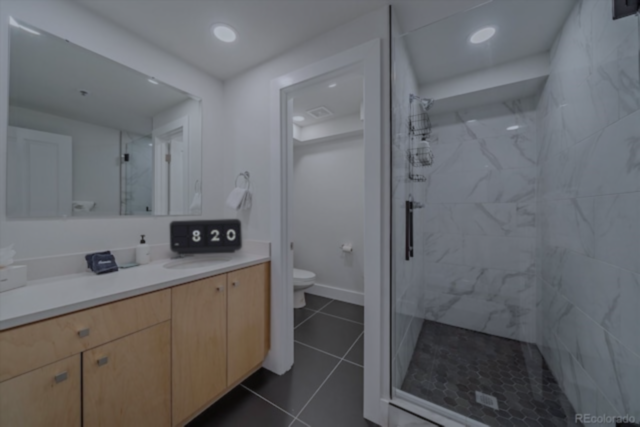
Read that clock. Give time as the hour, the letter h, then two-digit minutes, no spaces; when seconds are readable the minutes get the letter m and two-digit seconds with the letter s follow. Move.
8h20
